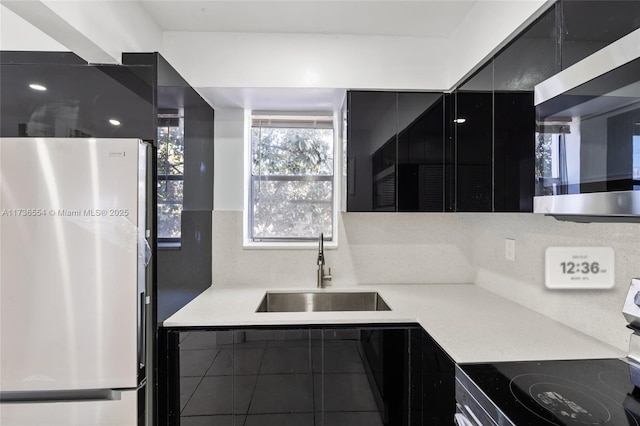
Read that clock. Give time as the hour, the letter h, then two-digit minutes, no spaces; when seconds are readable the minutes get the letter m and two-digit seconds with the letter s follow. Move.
12h36
